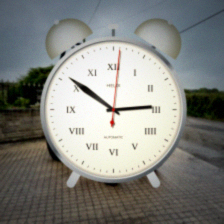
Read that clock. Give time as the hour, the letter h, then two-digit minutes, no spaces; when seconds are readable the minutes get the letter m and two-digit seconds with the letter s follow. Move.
2h51m01s
